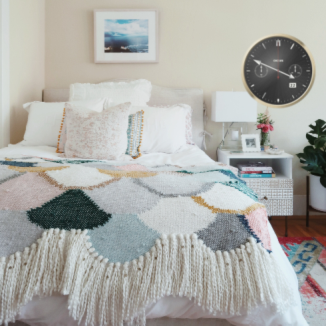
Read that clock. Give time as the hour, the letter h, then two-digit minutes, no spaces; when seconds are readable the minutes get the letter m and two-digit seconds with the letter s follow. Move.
3h49
